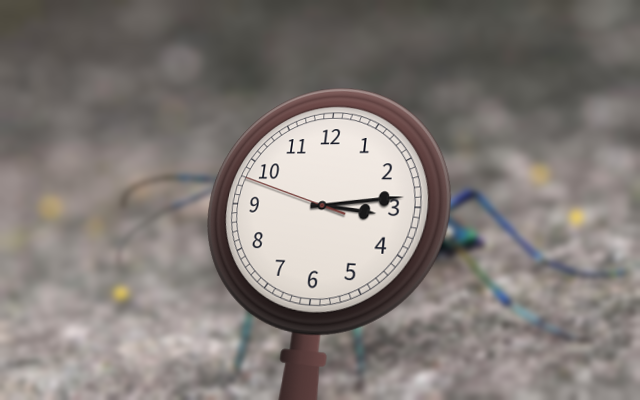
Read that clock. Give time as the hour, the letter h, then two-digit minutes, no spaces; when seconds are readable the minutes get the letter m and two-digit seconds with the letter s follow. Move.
3h13m48s
